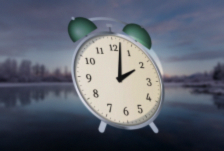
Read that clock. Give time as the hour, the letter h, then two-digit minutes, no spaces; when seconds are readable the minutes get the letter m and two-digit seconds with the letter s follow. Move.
2h02
